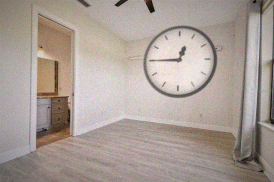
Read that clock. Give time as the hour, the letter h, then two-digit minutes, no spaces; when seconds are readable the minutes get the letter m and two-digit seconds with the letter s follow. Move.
12h45
